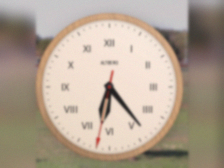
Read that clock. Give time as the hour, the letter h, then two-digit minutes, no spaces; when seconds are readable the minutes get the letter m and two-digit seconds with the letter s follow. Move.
6h23m32s
